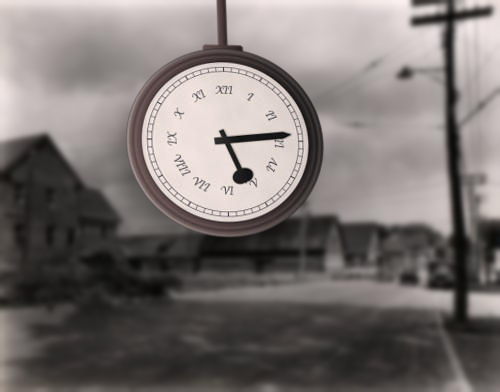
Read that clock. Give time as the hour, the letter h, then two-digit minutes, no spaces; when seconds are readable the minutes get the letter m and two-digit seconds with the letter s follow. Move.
5h14
